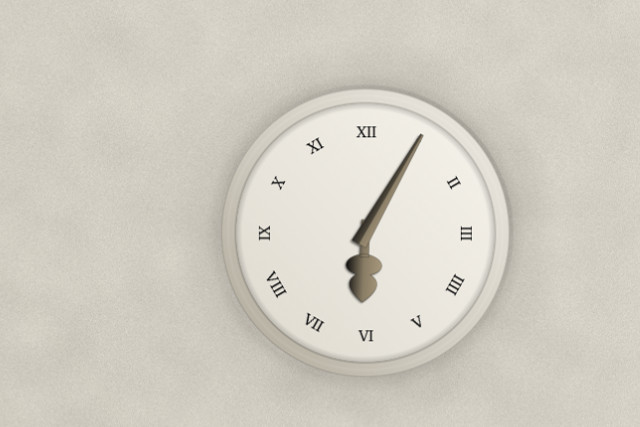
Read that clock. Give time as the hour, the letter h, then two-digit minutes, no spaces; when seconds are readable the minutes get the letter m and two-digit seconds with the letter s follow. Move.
6h05
